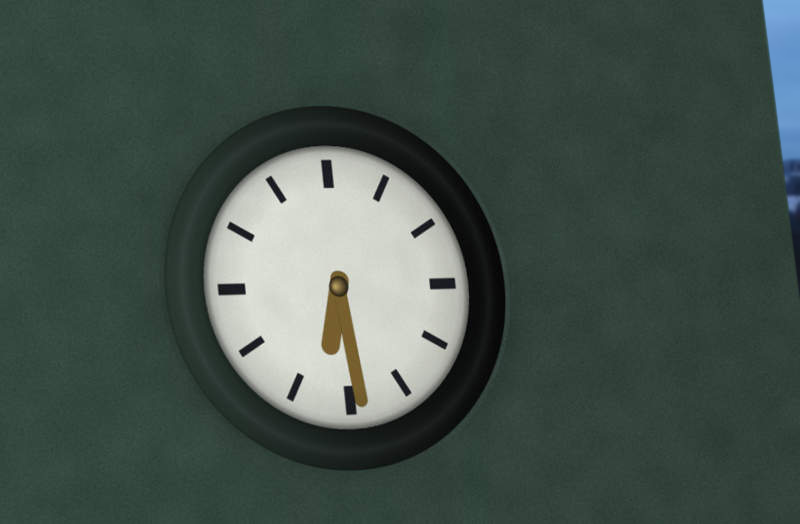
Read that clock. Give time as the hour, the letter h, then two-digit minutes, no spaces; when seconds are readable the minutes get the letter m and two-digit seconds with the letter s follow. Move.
6h29
